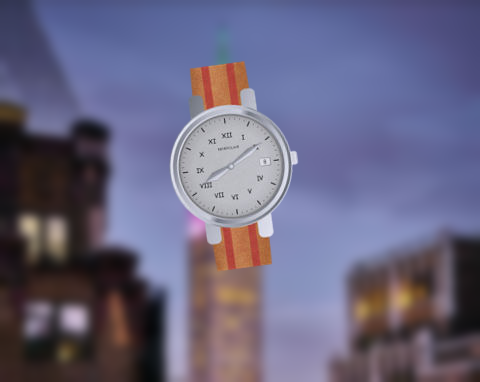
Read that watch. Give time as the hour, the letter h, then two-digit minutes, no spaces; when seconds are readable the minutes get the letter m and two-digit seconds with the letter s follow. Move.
8h10
